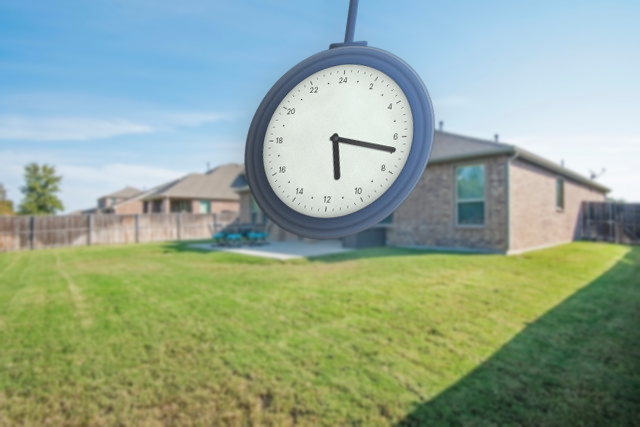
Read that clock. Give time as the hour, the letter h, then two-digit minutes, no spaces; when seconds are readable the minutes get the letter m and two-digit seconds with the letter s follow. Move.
11h17
